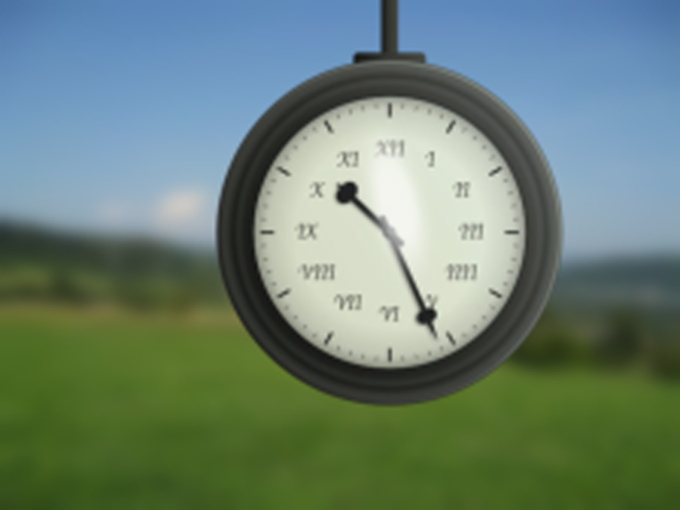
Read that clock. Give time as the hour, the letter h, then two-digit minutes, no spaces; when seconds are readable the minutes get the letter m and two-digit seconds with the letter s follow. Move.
10h26
